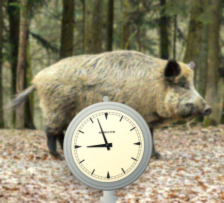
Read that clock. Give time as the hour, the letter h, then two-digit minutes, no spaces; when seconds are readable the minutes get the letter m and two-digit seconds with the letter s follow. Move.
8h57
